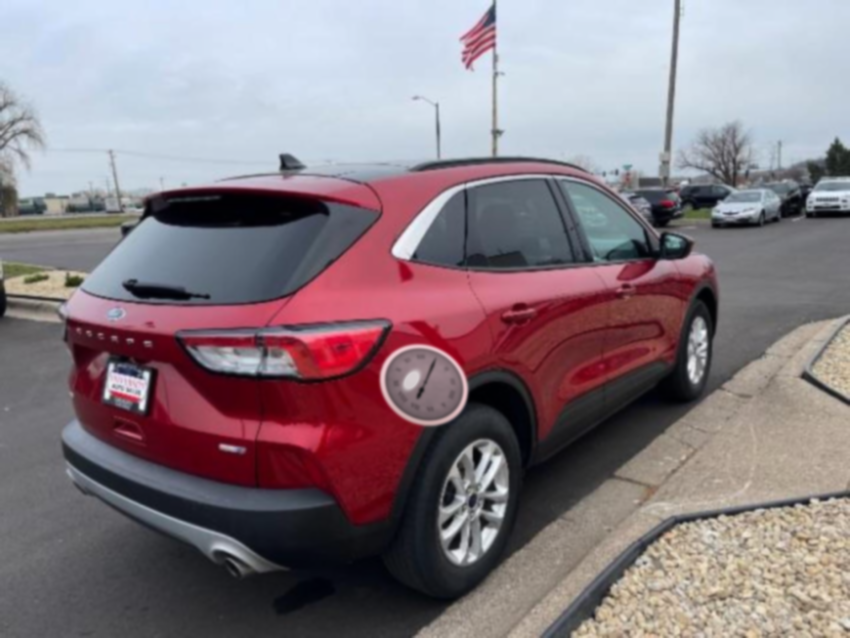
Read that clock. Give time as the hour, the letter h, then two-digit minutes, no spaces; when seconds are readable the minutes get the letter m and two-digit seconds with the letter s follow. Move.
7h05
